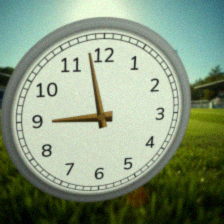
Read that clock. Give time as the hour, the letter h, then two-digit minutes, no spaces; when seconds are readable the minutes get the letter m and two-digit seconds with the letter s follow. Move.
8h58
